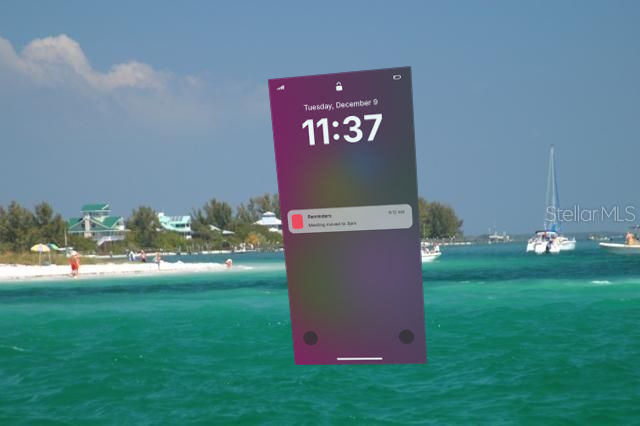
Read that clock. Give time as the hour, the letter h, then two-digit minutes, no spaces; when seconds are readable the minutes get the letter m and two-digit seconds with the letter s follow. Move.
11h37
